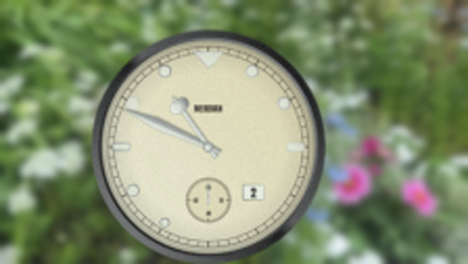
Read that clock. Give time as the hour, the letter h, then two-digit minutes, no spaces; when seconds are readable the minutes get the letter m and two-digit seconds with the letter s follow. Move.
10h49
